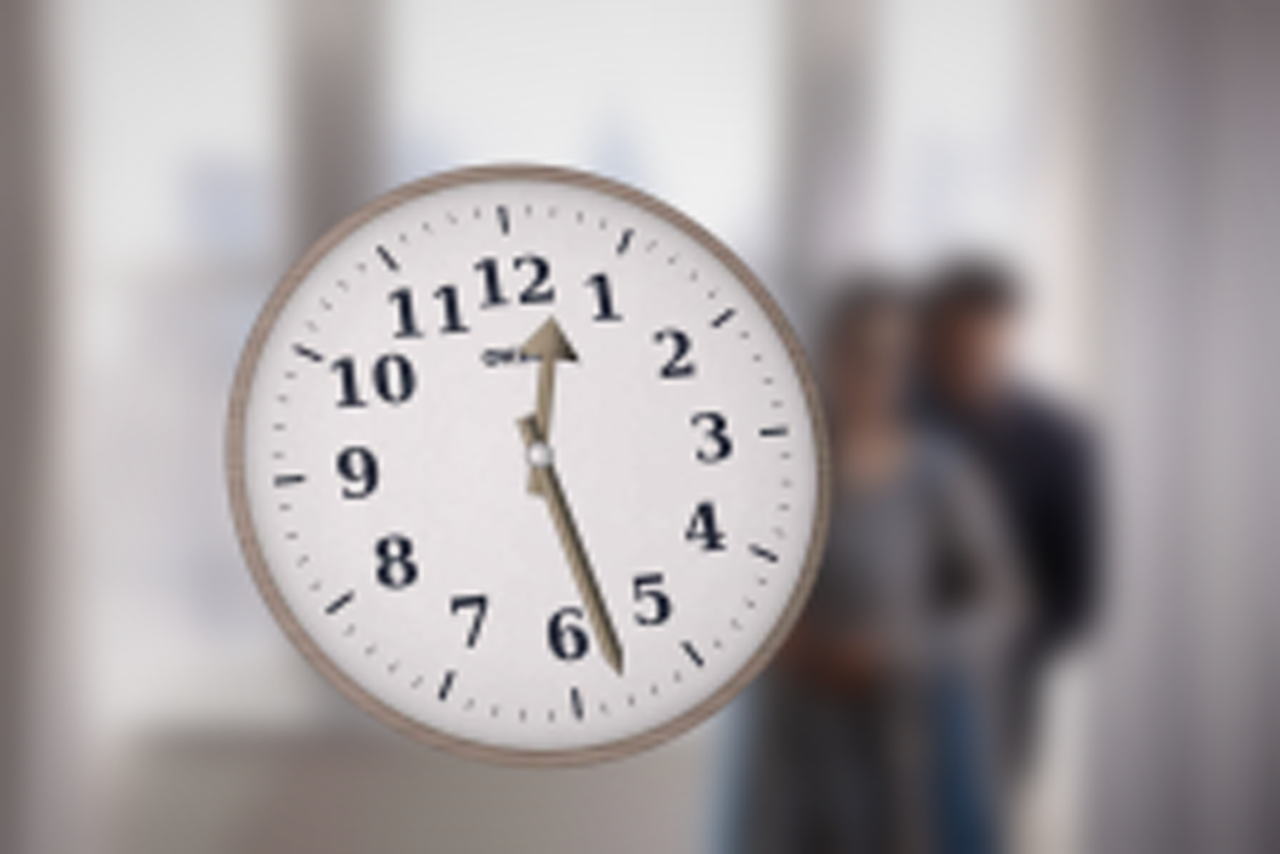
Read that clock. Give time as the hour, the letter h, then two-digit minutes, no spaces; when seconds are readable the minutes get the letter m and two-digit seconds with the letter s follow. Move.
12h28
